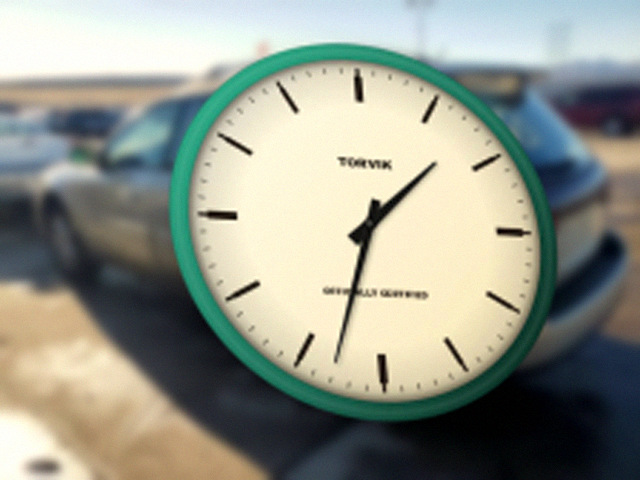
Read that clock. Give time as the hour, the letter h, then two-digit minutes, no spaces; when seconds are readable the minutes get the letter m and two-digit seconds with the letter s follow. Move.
1h33
